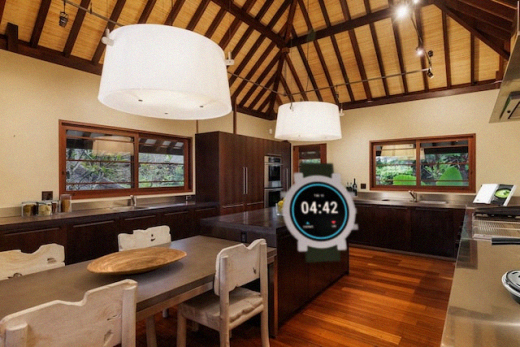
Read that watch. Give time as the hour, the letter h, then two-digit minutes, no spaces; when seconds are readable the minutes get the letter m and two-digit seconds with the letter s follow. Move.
4h42
